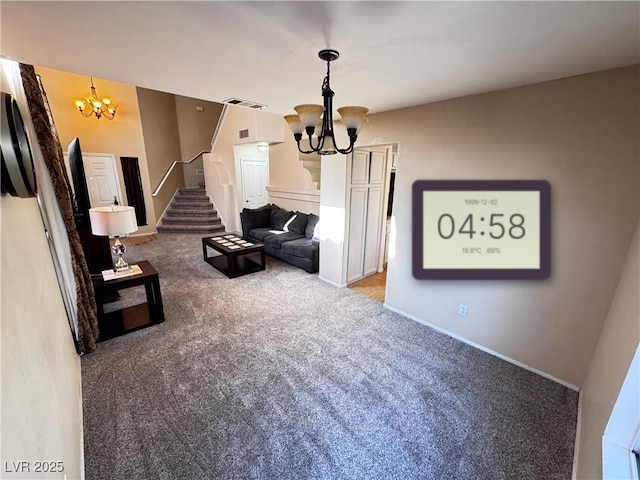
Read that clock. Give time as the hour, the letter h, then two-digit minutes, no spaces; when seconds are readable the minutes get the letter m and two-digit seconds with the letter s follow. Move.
4h58
